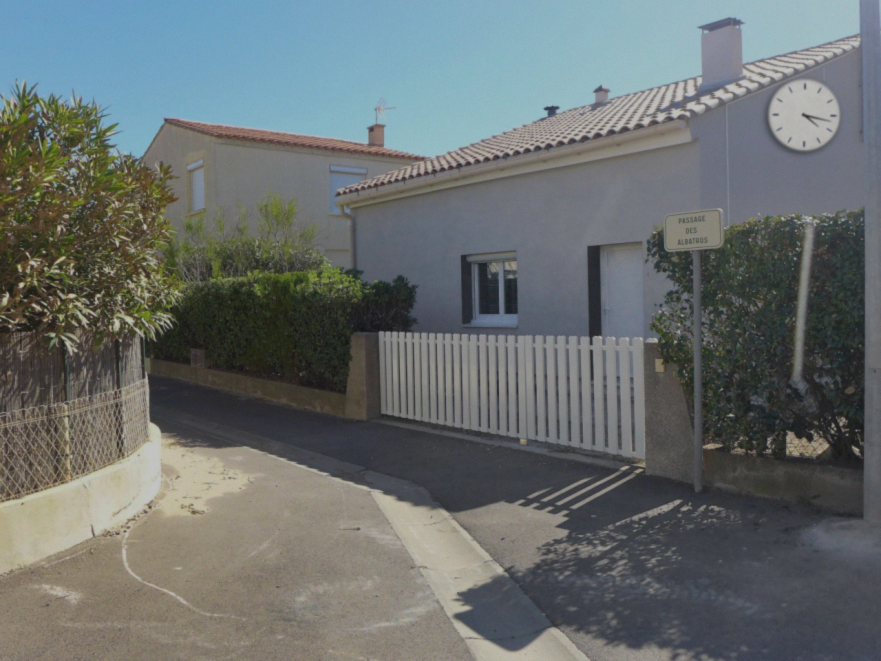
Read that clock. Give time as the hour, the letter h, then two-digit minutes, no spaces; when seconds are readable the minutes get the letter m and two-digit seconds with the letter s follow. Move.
4h17
